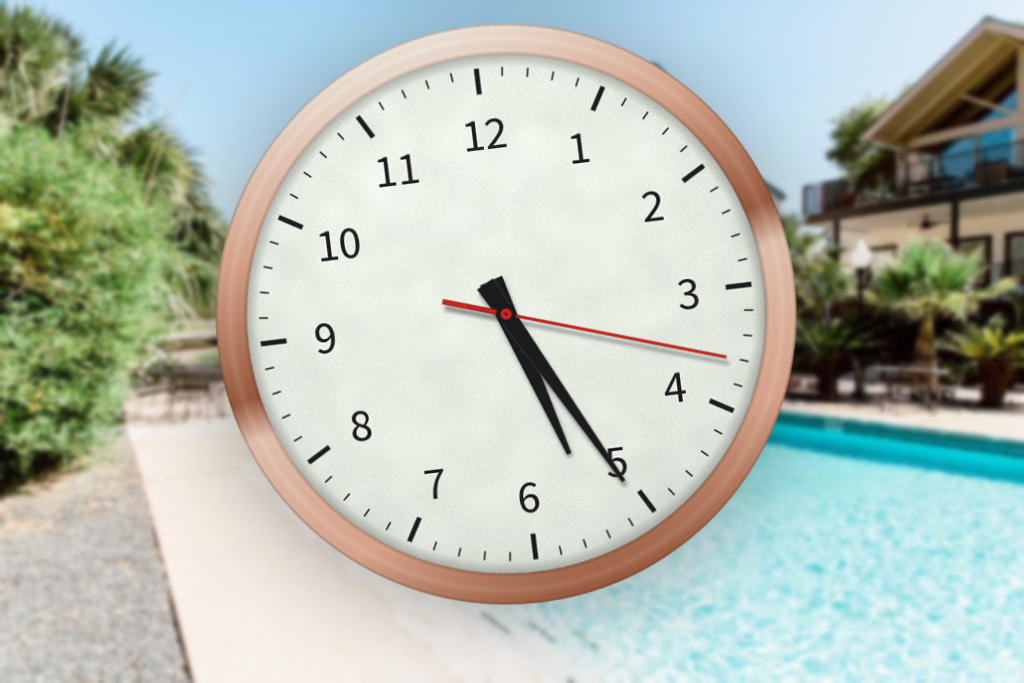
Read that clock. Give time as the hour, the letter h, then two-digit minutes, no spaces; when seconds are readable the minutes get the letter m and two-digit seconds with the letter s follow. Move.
5h25m18s
